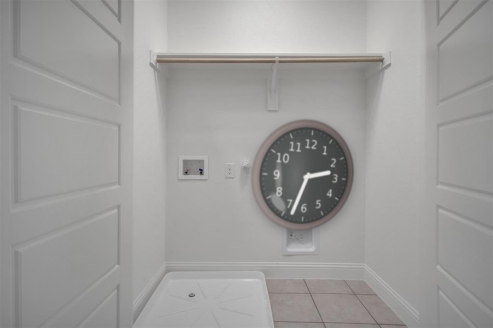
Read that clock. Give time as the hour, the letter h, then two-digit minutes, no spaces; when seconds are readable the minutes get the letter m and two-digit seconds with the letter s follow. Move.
2h33
